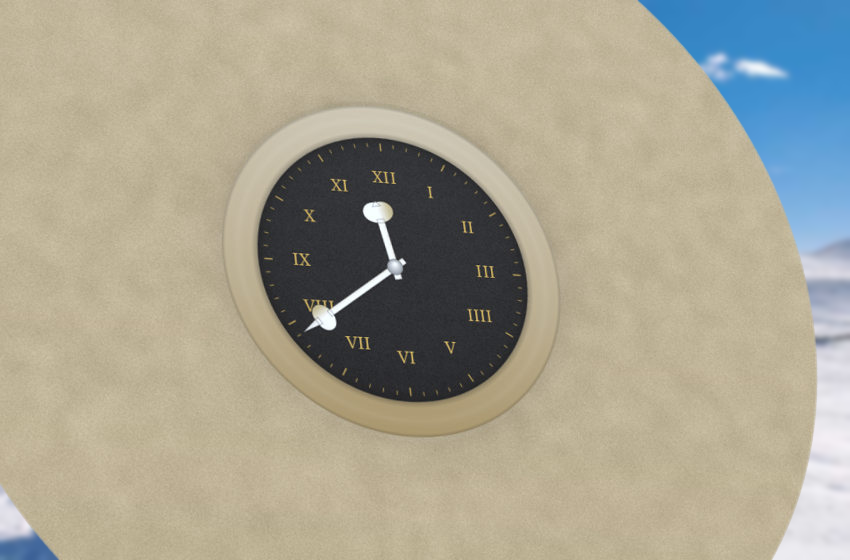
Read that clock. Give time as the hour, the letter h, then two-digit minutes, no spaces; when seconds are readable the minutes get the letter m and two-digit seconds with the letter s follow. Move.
11h39
